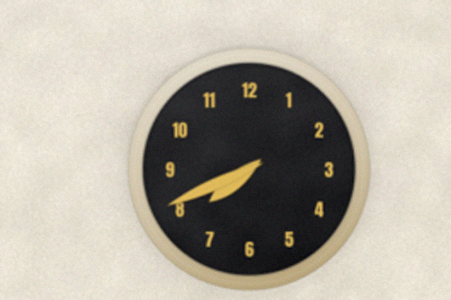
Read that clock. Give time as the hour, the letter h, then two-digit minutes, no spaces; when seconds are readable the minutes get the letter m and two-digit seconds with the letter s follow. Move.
7h41
